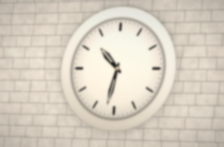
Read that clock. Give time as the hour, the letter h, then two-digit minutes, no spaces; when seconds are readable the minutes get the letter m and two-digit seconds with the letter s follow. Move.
10h32
